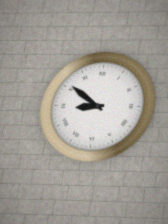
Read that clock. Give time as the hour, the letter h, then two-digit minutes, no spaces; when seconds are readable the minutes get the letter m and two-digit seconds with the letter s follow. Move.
8h51
